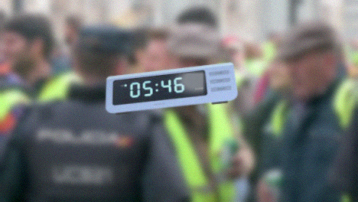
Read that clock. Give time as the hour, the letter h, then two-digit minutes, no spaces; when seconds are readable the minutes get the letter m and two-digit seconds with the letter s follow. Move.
5h46
